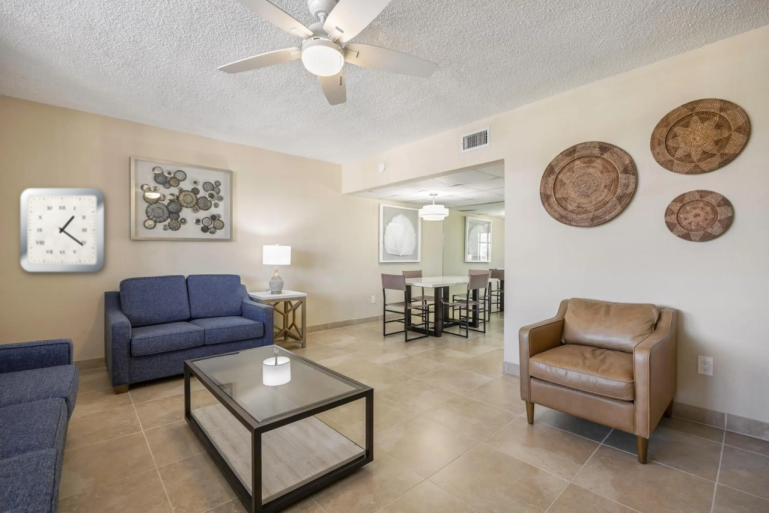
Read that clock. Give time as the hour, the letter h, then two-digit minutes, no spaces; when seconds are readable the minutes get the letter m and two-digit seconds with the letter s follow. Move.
1h21
